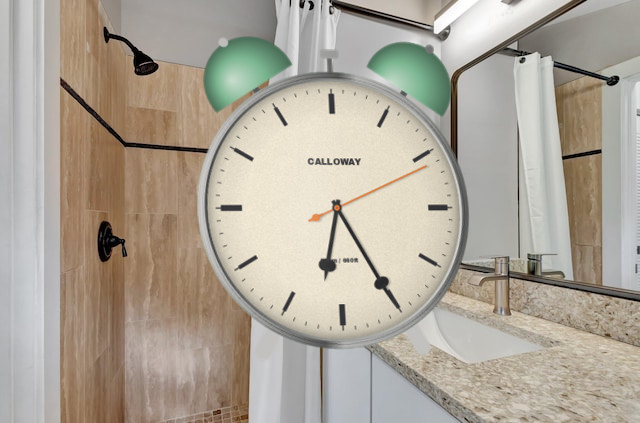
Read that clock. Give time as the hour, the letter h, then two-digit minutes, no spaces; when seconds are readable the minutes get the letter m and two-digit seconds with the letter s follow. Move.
6h25m11s
